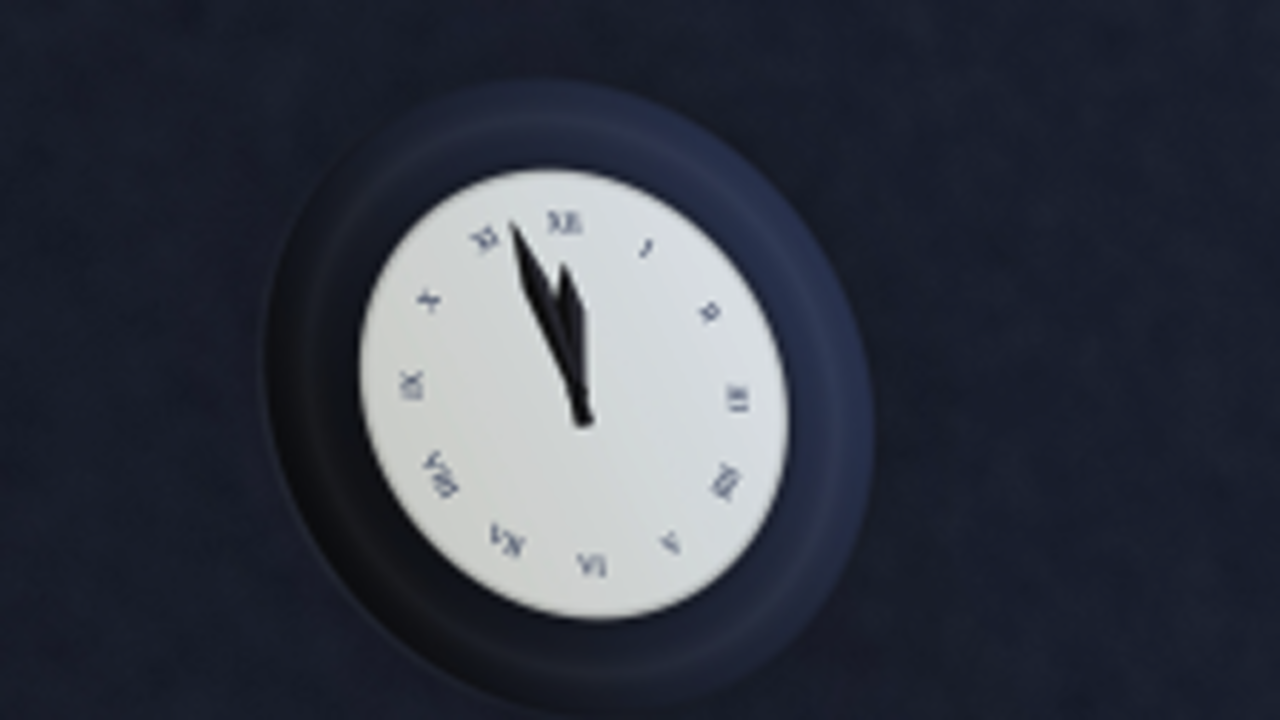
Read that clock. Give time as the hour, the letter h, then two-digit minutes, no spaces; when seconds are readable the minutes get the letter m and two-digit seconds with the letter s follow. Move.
11h57
